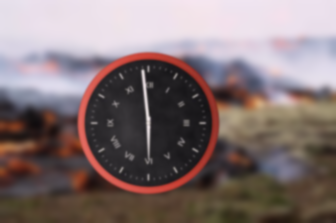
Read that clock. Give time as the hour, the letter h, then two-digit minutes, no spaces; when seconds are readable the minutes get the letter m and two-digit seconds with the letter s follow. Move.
5h59
